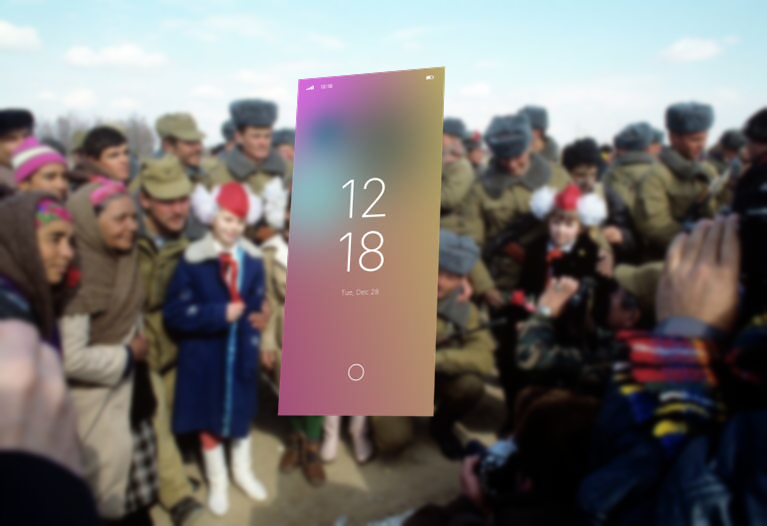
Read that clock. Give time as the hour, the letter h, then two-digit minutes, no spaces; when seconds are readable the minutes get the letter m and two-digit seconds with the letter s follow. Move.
12h18
